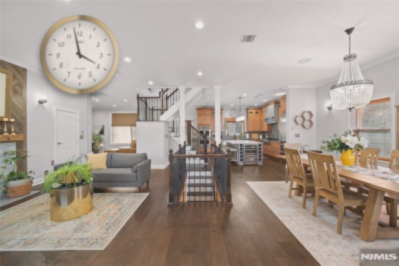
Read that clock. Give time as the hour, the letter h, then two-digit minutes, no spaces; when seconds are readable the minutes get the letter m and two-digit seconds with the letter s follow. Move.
3h58
